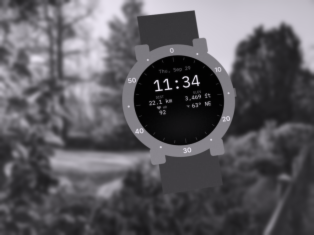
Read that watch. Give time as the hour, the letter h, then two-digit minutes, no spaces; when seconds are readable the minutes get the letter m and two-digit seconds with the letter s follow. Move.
11h34
